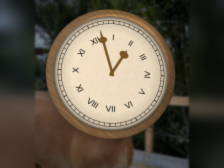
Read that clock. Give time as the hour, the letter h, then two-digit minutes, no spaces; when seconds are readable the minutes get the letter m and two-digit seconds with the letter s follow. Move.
2h02
